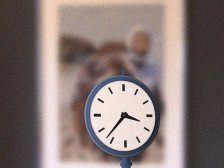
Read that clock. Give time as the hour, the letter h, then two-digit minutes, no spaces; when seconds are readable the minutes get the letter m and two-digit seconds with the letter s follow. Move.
3h37
